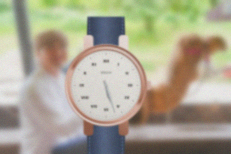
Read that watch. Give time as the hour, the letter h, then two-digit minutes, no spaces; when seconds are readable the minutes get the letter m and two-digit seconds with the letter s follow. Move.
5h27
